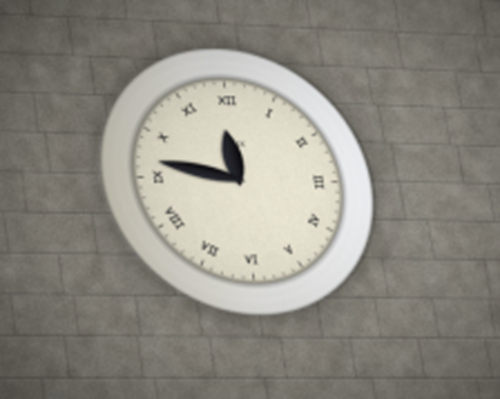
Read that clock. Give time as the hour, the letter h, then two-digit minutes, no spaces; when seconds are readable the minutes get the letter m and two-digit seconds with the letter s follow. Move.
11h47
